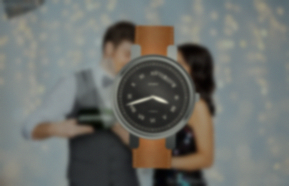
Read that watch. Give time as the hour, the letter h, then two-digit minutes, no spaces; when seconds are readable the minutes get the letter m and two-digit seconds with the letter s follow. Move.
3h42
